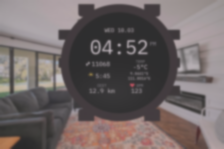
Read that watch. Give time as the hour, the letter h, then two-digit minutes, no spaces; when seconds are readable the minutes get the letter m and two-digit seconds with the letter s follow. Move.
4h52
